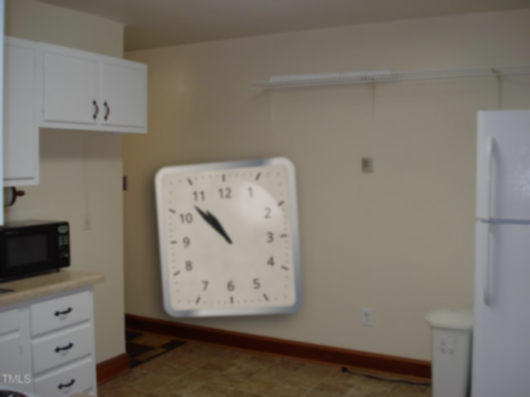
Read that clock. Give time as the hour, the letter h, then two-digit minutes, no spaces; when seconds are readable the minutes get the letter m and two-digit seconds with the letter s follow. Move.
10h53
